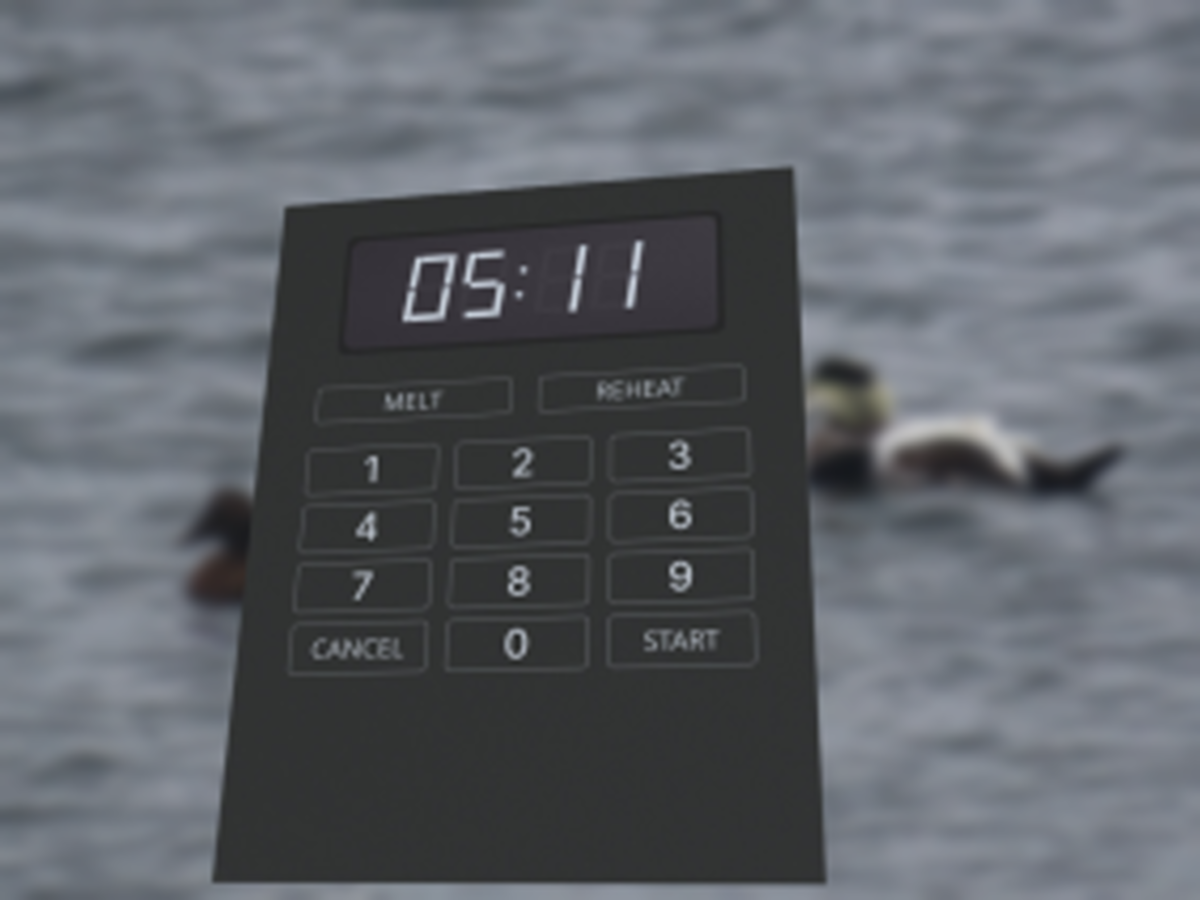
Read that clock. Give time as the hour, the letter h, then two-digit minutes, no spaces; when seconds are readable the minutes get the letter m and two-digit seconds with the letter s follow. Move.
5h11
